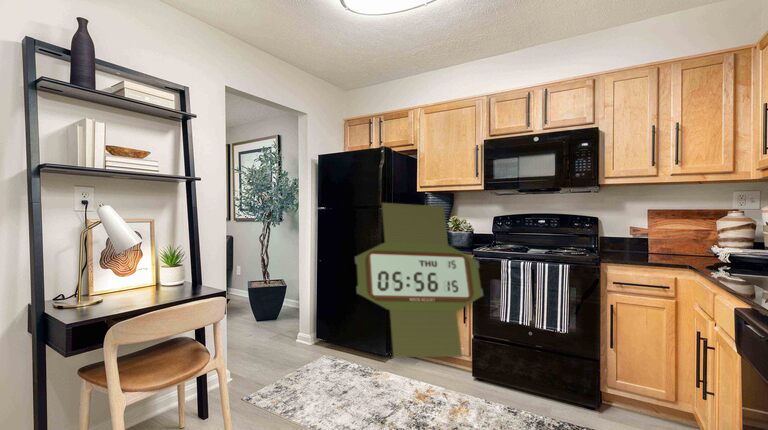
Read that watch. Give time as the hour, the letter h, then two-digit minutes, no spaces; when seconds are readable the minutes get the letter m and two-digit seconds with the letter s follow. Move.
5h56m15s
